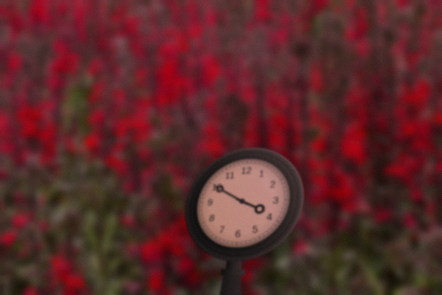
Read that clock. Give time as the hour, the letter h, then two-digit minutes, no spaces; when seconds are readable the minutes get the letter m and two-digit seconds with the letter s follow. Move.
3h50
